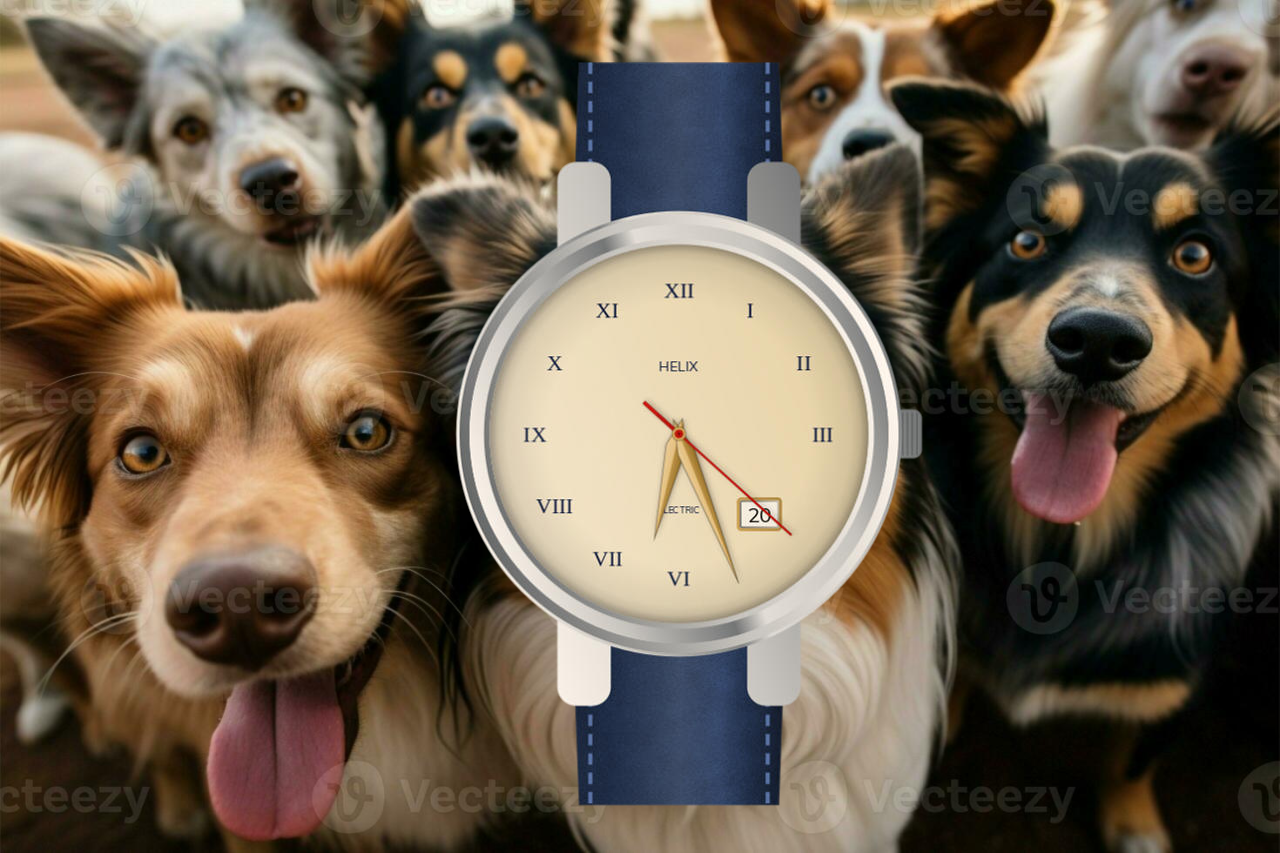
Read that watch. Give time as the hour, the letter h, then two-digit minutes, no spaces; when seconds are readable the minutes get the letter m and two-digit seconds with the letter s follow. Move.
6h26m22s
